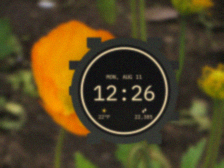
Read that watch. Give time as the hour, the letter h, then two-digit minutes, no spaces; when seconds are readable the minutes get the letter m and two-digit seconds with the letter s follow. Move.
12h26
